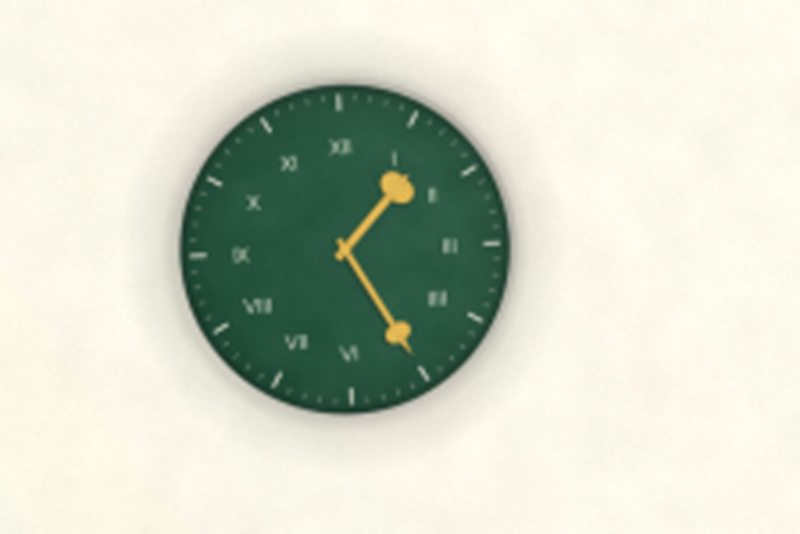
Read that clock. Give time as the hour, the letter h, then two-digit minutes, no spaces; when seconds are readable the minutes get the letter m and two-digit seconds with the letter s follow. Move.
1h25
